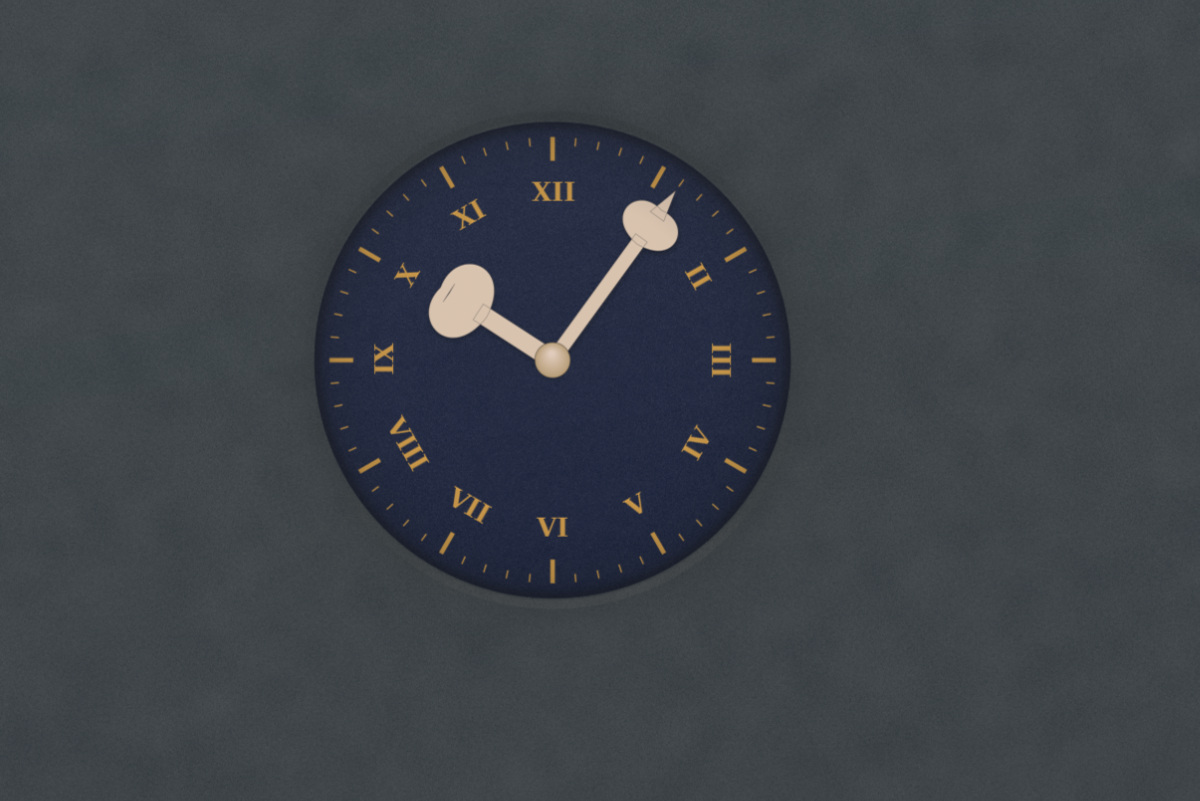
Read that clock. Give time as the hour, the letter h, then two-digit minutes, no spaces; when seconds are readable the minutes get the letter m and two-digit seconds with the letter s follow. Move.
10h06
